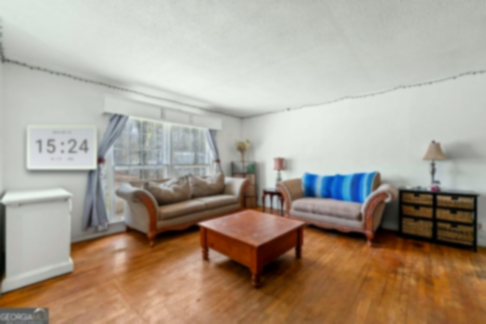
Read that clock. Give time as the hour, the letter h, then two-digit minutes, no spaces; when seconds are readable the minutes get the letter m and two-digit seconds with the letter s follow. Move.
15h24
